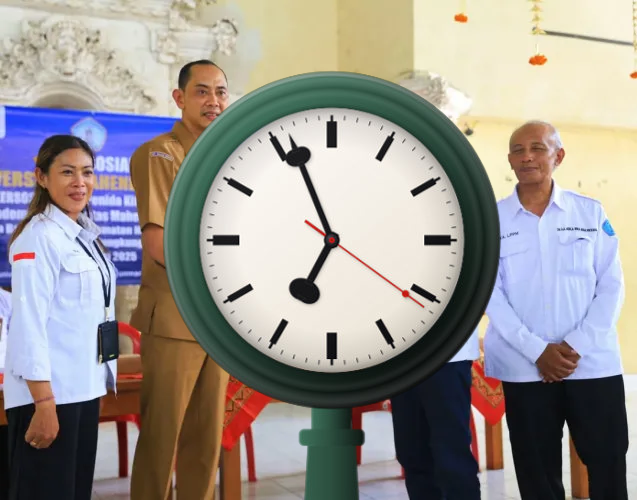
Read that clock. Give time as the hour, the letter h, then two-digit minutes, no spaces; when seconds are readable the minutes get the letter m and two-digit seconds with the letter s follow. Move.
6h56m21s
